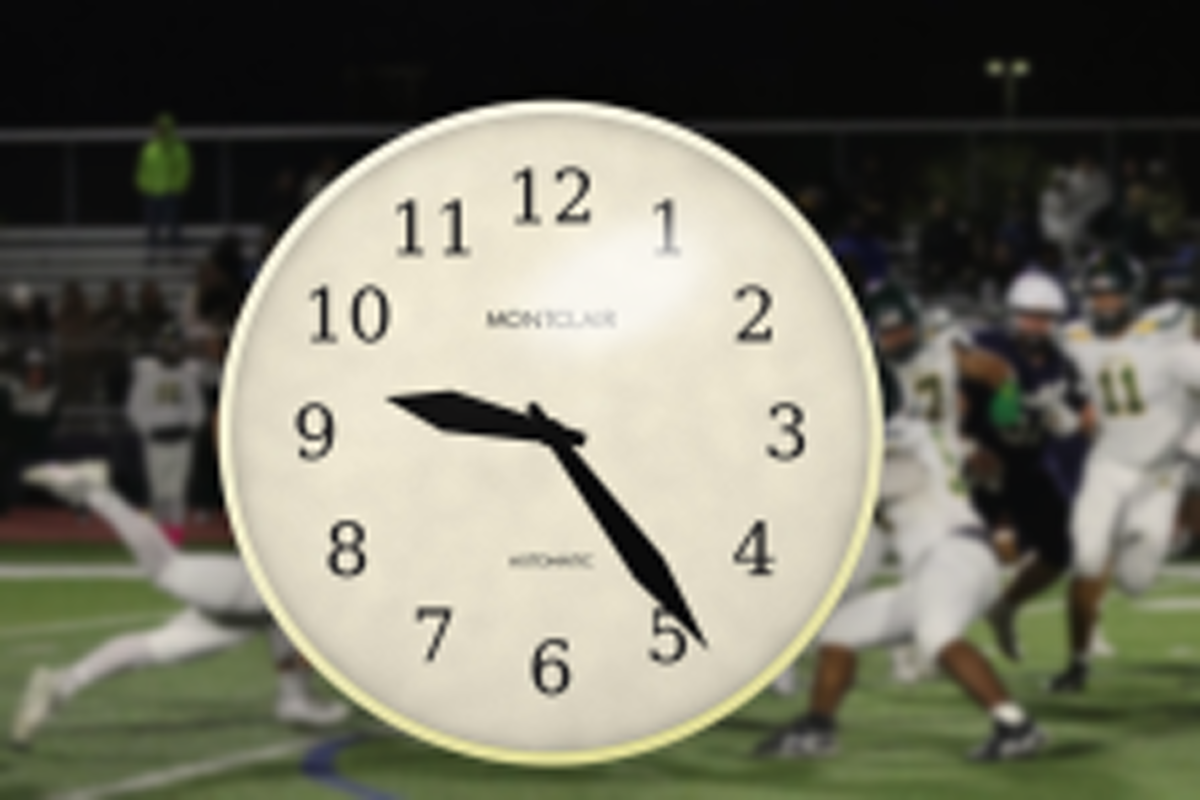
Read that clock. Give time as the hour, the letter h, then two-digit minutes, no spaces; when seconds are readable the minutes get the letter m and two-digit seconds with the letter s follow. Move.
9h24
